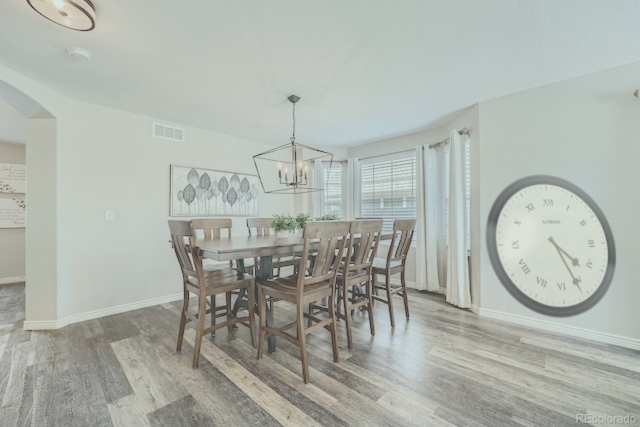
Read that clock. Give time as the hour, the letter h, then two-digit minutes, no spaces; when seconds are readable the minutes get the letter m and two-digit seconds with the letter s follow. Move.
4h26
